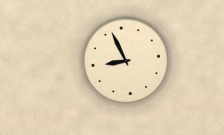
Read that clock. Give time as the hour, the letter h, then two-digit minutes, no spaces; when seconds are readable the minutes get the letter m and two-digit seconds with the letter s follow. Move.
8h57
